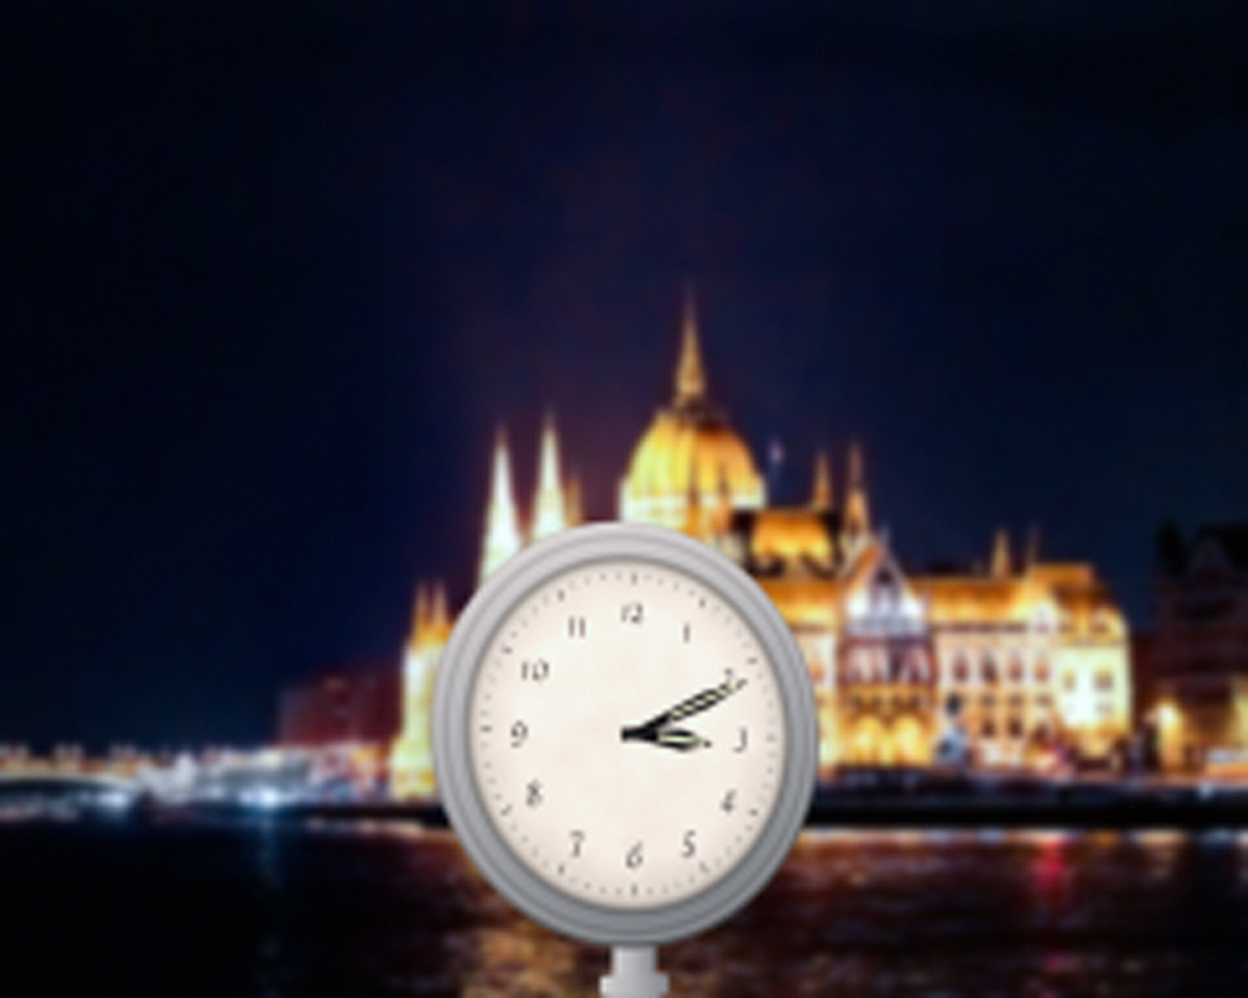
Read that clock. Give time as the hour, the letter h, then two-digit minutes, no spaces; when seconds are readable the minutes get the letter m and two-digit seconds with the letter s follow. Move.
3h11
